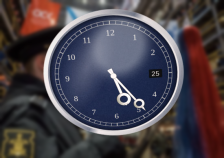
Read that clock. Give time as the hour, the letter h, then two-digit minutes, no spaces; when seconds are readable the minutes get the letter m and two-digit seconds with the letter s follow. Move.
5h24
